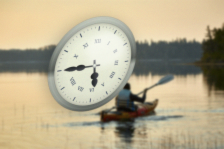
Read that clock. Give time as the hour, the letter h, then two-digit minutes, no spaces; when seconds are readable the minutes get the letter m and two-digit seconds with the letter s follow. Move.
5h45
